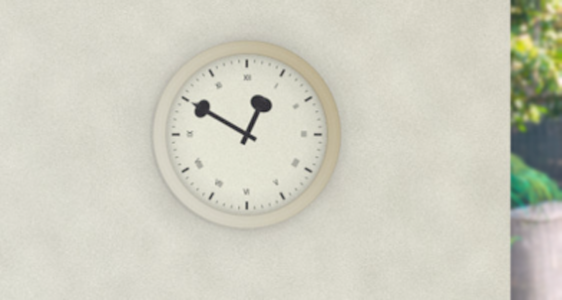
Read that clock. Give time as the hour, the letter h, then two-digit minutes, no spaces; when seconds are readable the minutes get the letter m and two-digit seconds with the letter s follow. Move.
12h50
